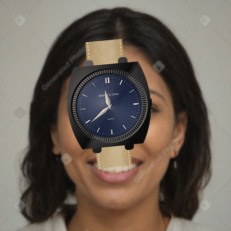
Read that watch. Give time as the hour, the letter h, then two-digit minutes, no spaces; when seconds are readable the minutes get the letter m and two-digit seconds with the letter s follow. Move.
11h39
